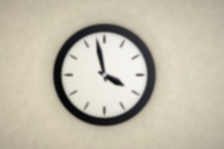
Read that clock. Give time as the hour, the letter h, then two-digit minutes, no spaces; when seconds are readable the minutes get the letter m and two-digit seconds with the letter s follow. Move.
3h58
